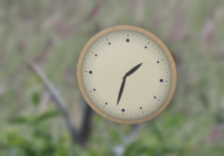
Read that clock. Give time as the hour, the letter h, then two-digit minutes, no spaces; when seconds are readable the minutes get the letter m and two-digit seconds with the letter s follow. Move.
1h32
